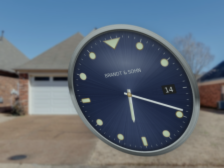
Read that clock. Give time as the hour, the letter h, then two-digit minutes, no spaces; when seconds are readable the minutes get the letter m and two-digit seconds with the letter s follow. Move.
6h19
